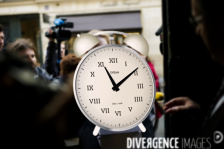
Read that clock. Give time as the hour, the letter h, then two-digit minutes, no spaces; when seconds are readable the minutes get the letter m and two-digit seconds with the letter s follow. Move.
11h09
